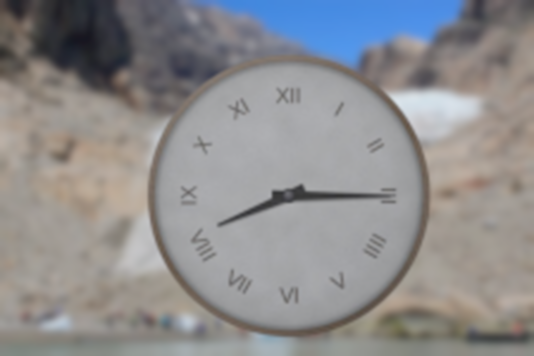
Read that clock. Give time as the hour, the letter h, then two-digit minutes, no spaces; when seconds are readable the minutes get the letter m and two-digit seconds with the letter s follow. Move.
8h15
